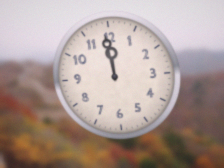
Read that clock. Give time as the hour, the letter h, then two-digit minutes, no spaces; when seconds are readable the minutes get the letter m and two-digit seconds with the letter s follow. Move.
11h59
